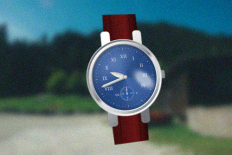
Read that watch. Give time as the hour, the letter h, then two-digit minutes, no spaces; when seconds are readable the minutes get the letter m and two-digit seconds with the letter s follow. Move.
9h42
